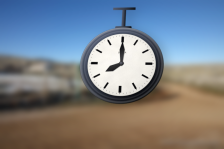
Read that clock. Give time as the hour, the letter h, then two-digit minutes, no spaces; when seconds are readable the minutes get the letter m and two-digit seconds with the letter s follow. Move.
8h00
